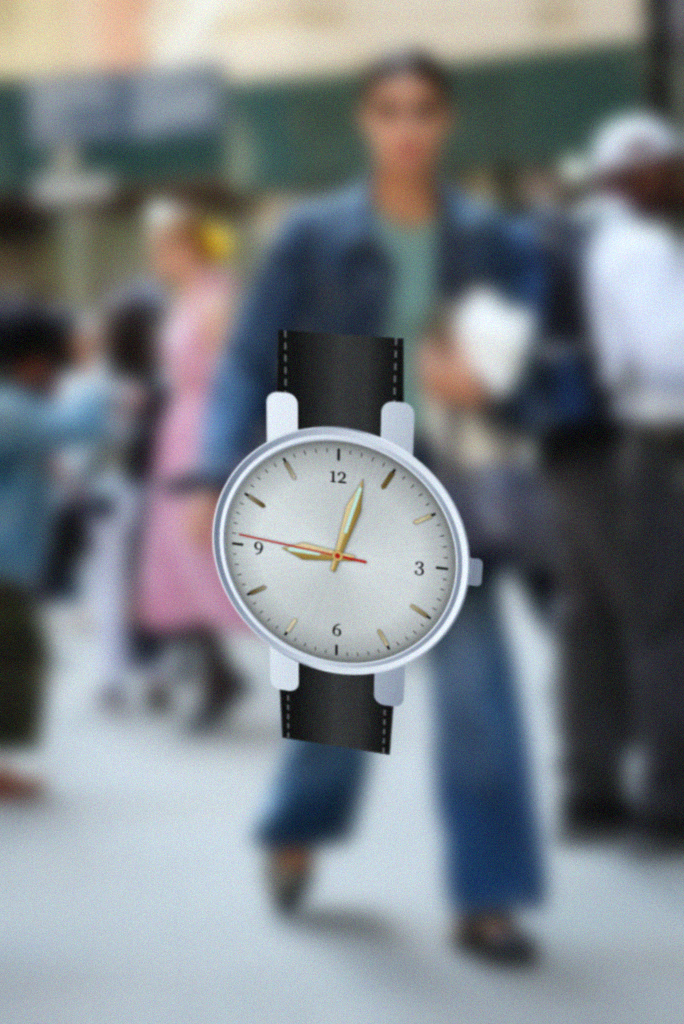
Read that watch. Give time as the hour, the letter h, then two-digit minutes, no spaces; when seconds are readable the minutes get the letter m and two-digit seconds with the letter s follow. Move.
9h02m46s
